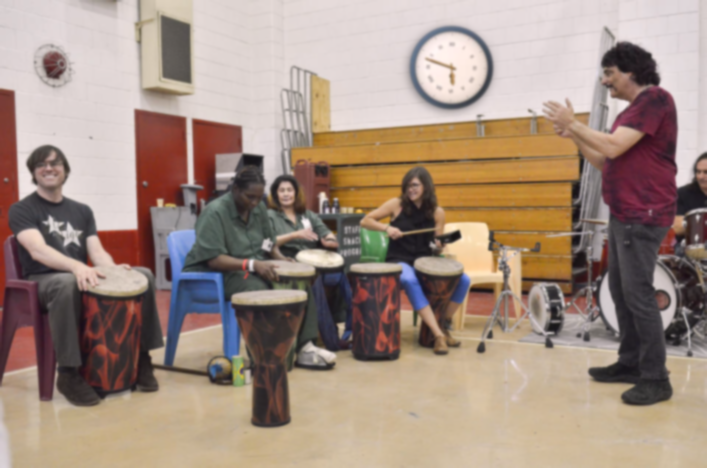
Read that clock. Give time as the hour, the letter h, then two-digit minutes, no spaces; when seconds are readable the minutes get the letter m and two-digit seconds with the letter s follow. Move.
5h48
